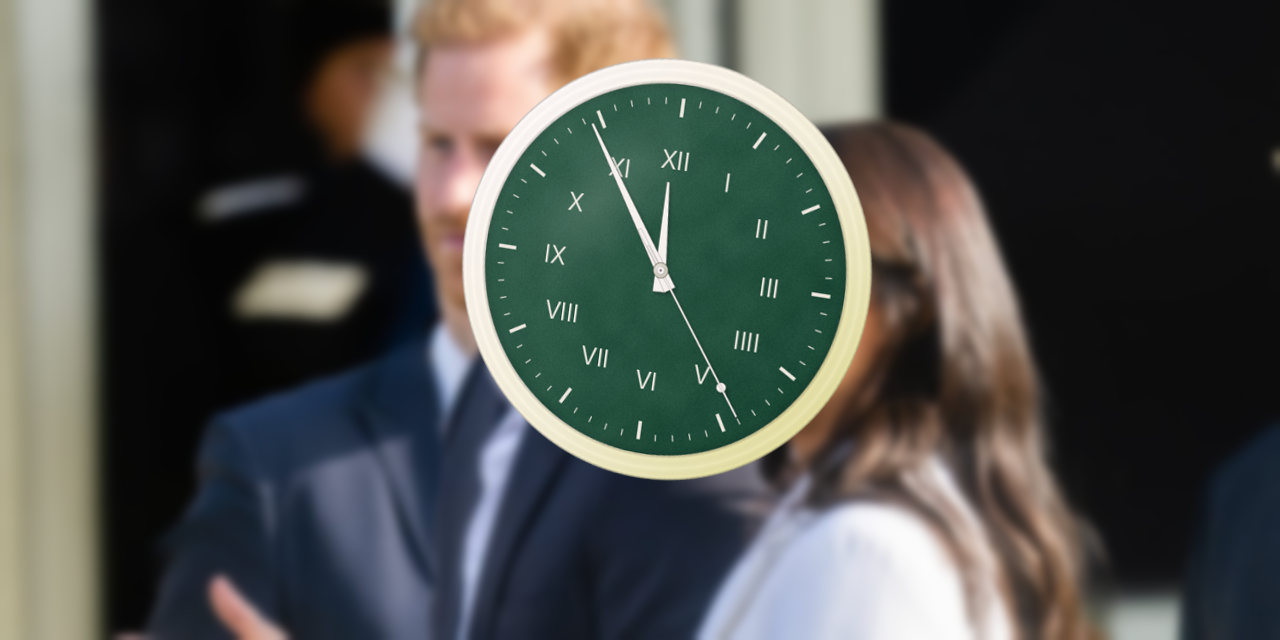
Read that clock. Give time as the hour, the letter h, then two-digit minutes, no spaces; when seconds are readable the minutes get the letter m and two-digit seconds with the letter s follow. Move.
11h54m24s
